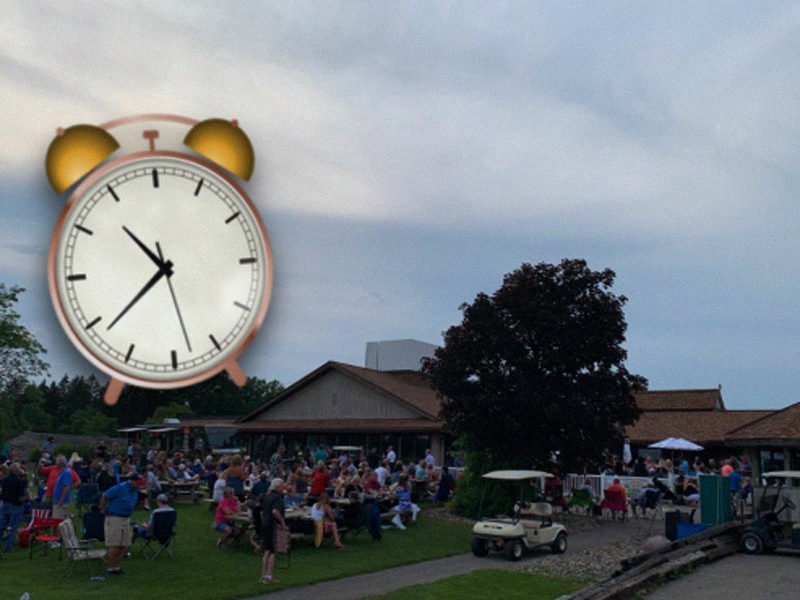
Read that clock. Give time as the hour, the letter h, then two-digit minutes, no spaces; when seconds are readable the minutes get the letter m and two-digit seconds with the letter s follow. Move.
10h38m28s
